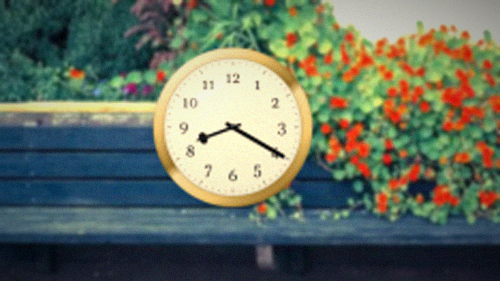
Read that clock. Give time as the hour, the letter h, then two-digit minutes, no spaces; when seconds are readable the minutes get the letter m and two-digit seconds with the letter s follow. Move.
8h20
